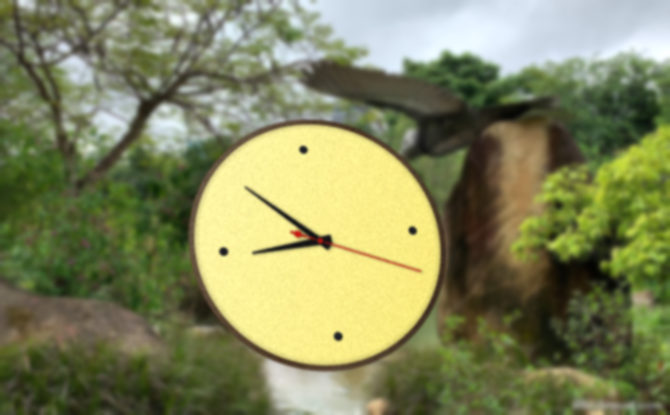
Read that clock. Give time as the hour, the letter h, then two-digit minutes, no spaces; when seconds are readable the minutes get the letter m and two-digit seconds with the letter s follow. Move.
8h52m19s
